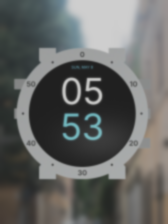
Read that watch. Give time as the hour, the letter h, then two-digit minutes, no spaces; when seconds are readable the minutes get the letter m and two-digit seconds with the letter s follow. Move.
5h53
